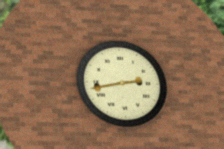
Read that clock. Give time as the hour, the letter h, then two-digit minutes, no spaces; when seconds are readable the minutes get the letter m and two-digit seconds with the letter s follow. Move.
2h43
